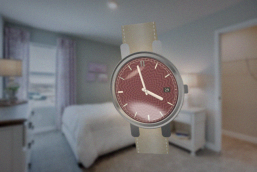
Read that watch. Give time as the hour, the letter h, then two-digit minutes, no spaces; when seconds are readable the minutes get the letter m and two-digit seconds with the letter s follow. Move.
3h58
